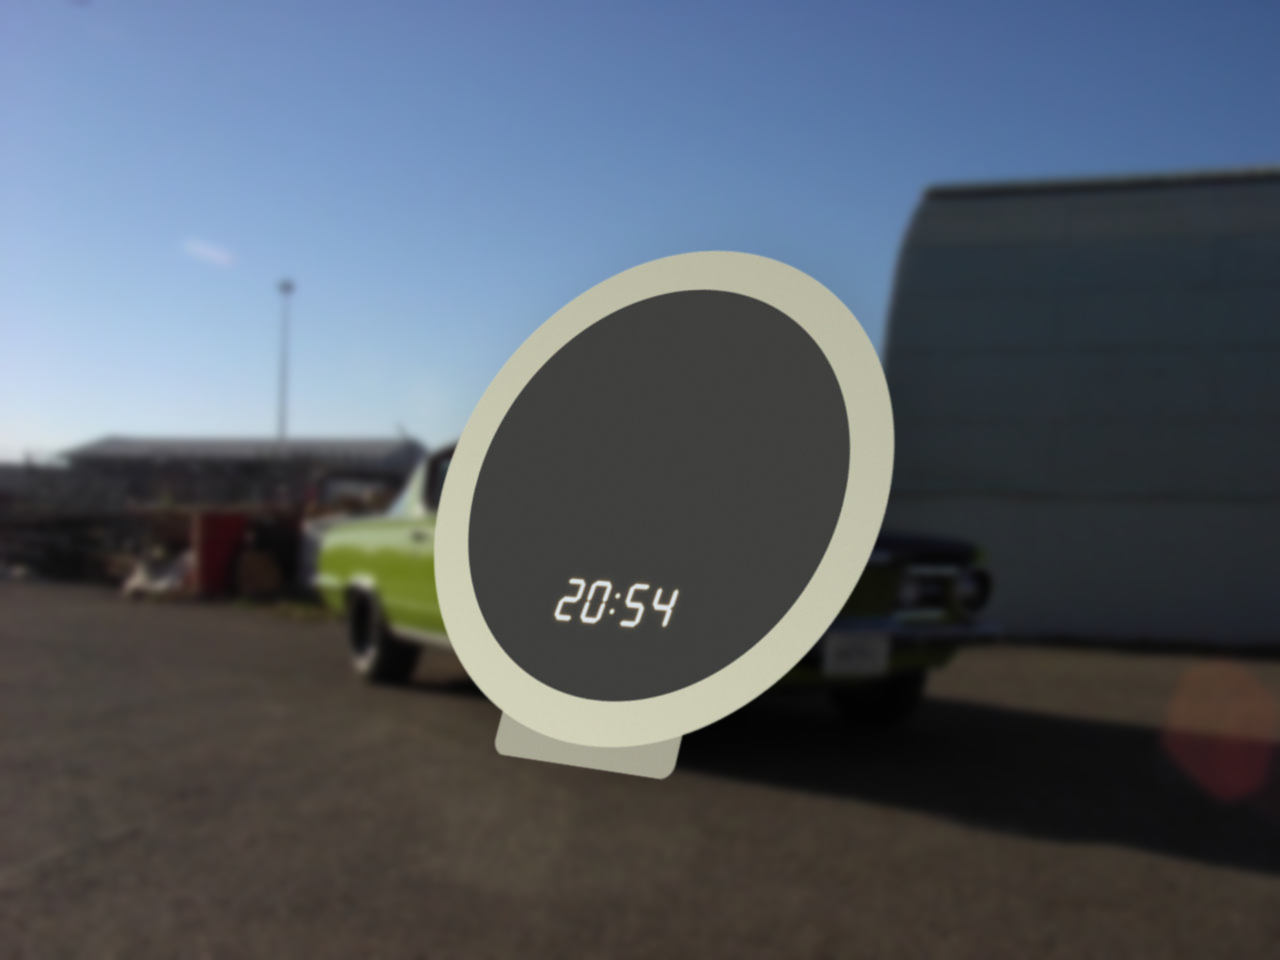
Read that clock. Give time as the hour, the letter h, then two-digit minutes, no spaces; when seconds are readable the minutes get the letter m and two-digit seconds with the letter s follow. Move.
20h54
